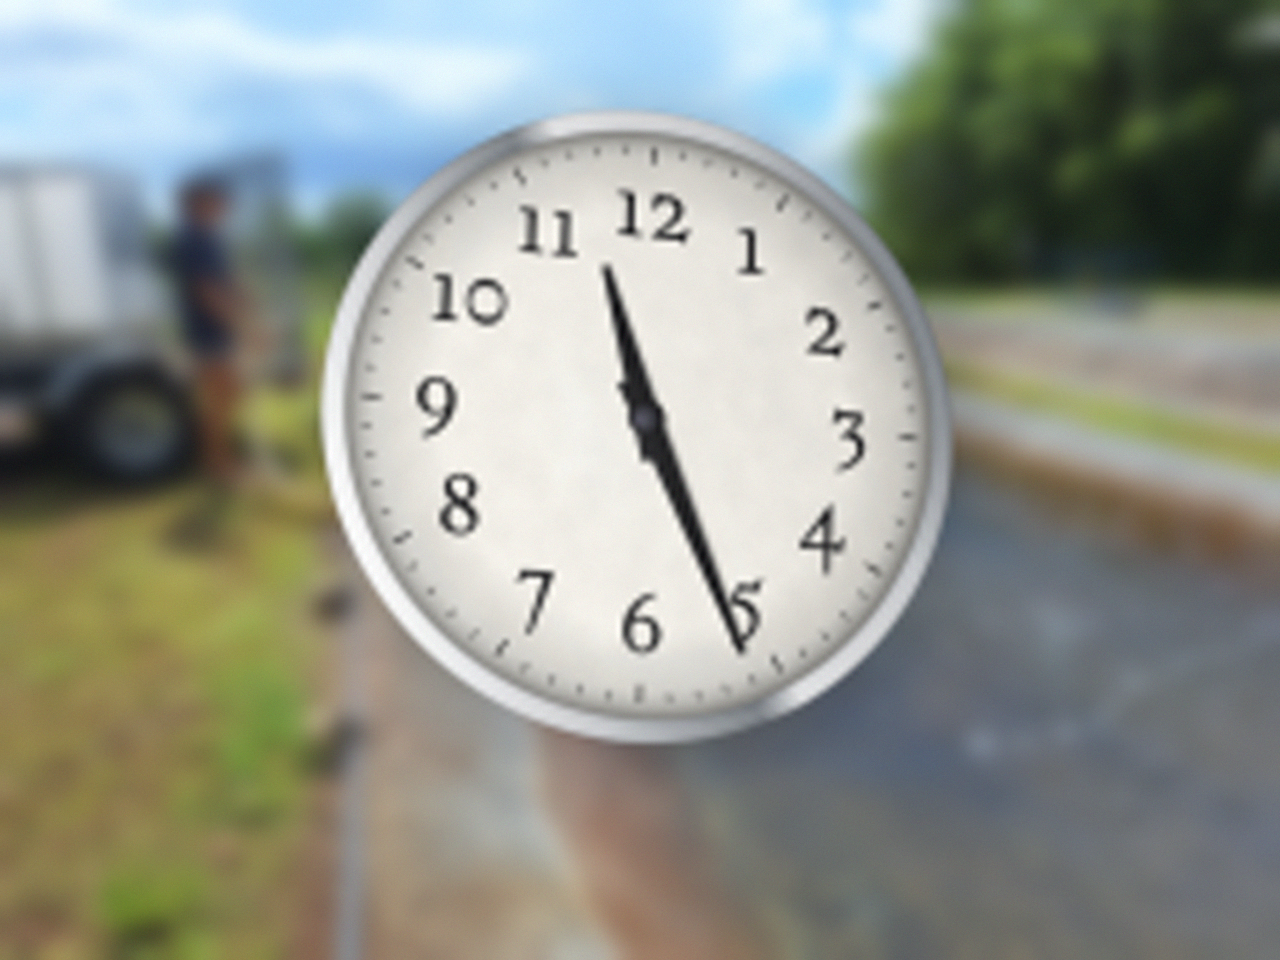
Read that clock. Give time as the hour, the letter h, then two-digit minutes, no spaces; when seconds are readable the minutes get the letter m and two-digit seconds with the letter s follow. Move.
11h26
